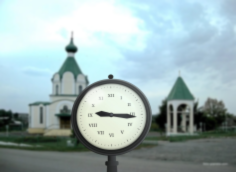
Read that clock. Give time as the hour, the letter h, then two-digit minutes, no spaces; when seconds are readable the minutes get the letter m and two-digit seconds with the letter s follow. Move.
9h16
